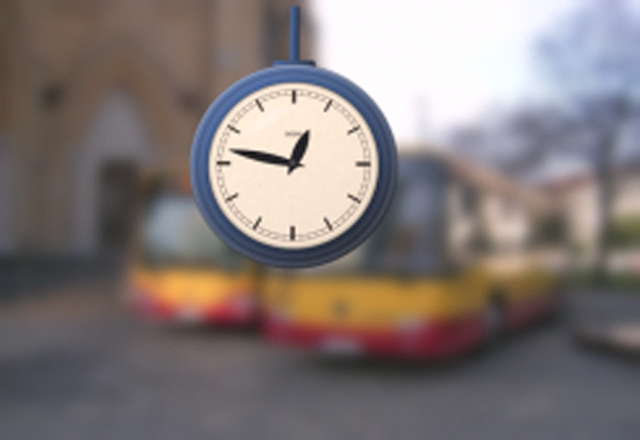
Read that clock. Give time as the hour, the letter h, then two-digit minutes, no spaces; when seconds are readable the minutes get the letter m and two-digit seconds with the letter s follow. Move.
12h47
